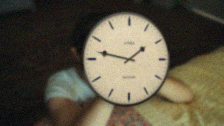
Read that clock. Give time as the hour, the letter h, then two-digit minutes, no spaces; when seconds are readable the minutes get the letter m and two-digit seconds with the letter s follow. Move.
1h47
